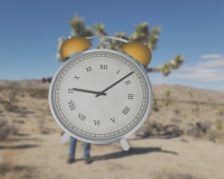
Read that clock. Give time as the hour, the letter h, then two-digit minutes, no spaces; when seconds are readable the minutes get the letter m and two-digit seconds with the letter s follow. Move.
9h08
